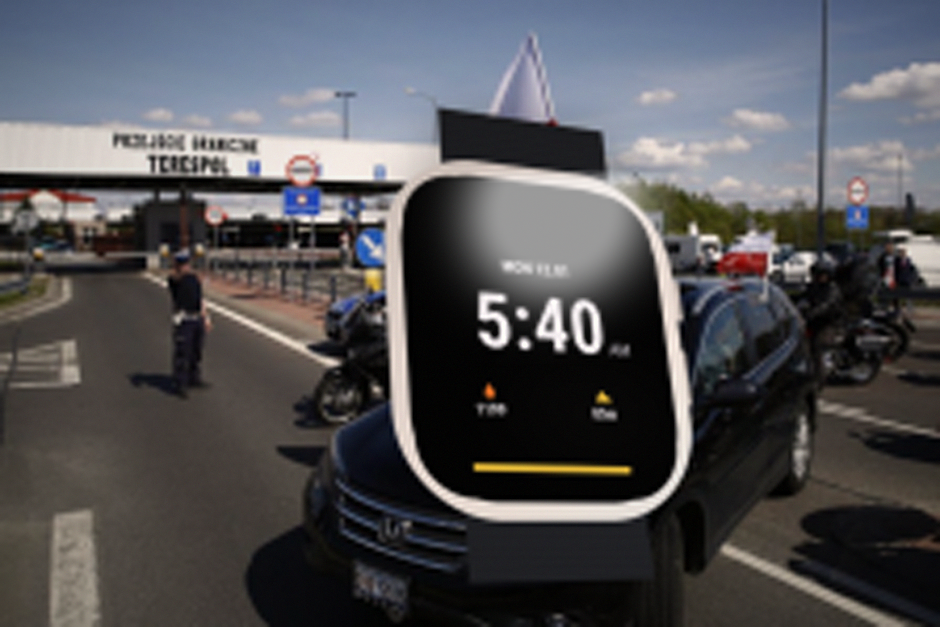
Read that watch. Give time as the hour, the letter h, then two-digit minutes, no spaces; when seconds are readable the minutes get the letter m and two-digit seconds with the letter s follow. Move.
5h40
